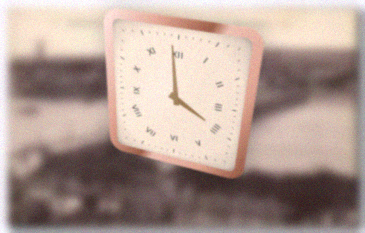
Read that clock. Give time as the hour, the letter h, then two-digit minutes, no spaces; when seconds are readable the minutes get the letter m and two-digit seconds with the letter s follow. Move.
3h59
